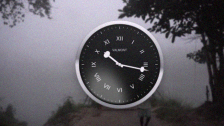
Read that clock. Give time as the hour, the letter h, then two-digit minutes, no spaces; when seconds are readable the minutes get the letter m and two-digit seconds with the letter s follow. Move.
10h17
